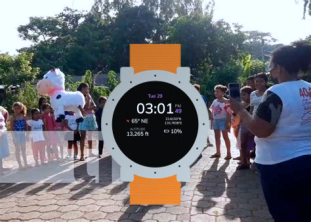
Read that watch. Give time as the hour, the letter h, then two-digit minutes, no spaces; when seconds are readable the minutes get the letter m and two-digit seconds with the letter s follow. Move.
3h01
